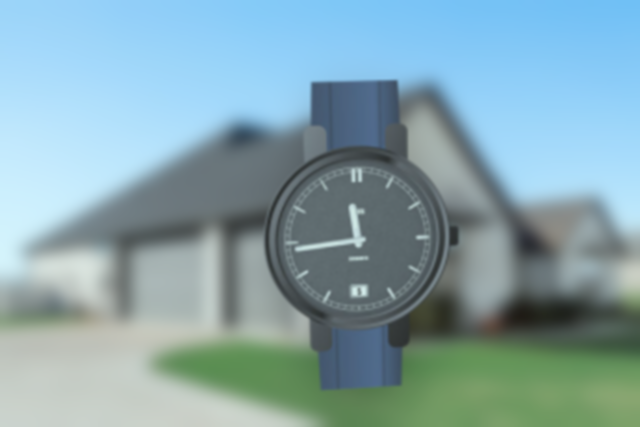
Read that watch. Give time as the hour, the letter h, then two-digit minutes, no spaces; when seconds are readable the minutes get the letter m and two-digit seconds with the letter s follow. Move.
11h44
